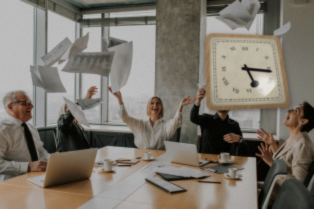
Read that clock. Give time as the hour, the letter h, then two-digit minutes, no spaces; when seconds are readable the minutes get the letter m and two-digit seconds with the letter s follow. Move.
5h16
